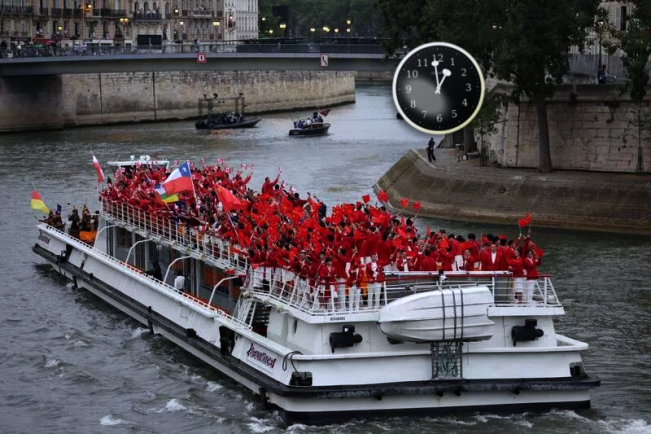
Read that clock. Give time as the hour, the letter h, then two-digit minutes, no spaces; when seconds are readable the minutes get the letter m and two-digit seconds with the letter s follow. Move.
12h59
